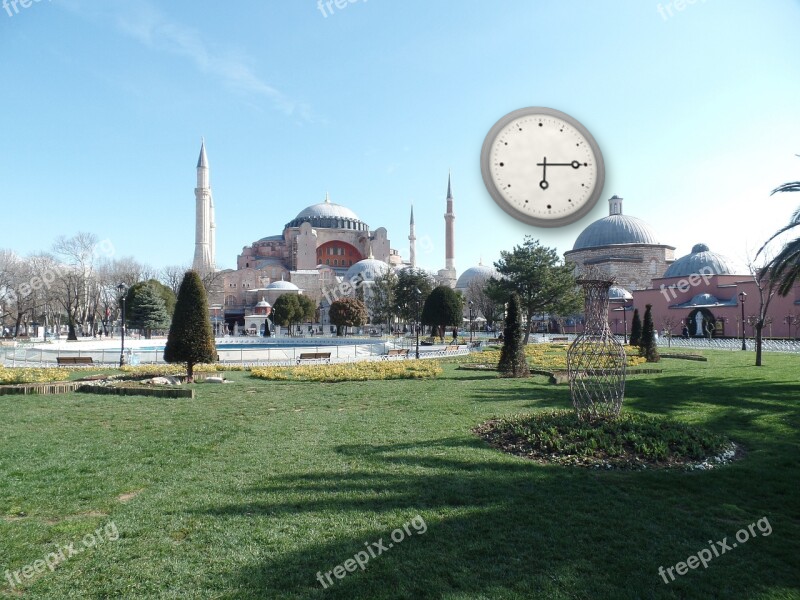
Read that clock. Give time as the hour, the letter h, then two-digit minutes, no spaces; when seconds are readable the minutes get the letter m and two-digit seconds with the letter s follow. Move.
6h15
